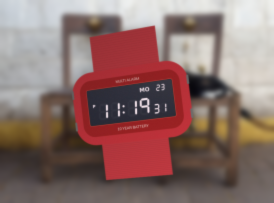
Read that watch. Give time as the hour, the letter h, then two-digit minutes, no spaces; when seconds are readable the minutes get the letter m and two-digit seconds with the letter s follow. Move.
11h19m31s
